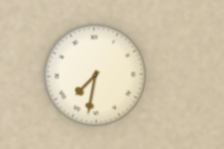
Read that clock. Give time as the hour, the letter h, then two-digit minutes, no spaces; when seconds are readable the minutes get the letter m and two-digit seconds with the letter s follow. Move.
7h32
